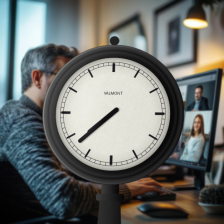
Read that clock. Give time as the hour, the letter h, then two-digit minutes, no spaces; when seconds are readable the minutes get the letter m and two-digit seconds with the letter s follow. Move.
7h38
